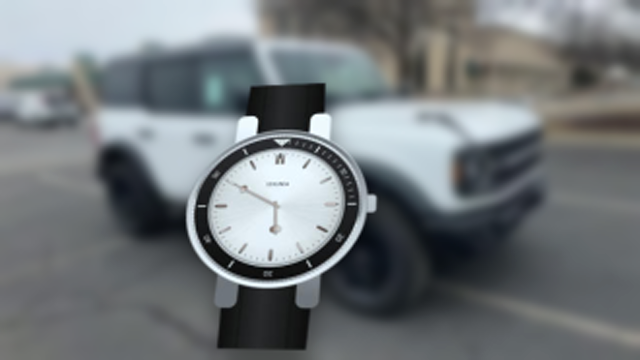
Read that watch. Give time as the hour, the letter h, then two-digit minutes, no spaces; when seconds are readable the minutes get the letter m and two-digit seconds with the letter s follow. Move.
5h50
